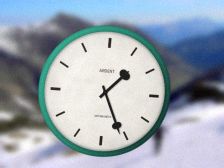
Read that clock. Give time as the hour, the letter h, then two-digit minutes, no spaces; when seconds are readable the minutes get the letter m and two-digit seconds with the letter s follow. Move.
1h26
